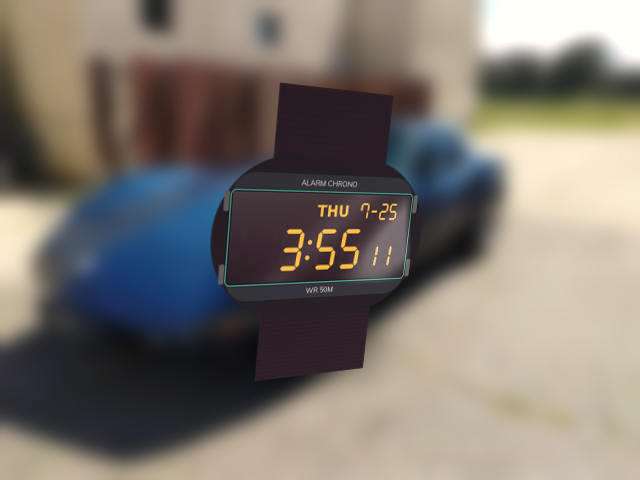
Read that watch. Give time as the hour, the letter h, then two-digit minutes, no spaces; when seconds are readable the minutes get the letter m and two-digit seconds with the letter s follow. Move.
3h55m11s
